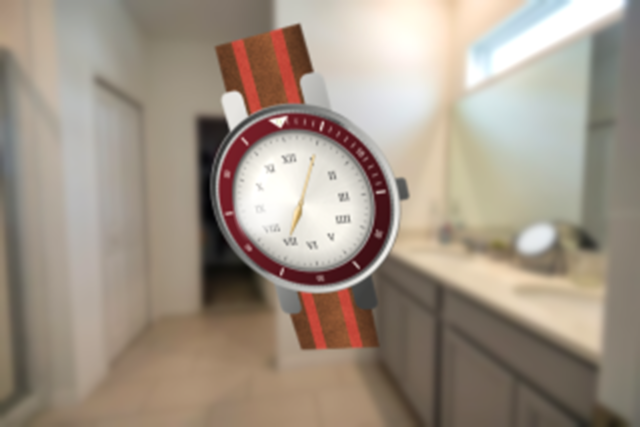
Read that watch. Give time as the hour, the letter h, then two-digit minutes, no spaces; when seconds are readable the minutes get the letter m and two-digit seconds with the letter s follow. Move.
7h05
